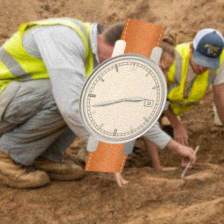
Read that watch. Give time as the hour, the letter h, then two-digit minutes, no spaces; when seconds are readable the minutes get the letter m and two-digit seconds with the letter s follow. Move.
2h42
